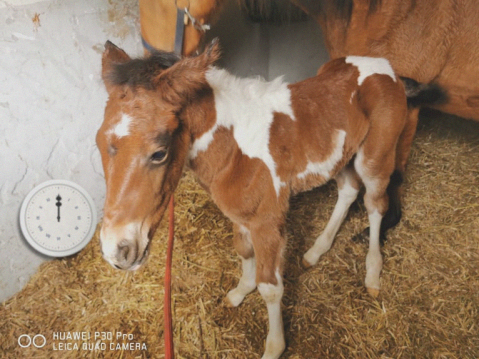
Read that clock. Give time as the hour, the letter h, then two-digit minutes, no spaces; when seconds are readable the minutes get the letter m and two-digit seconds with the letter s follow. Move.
12h00
